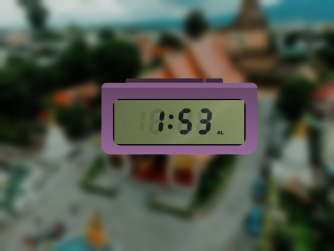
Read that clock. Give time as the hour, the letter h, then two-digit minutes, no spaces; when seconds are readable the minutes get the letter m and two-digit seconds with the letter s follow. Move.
1h53
